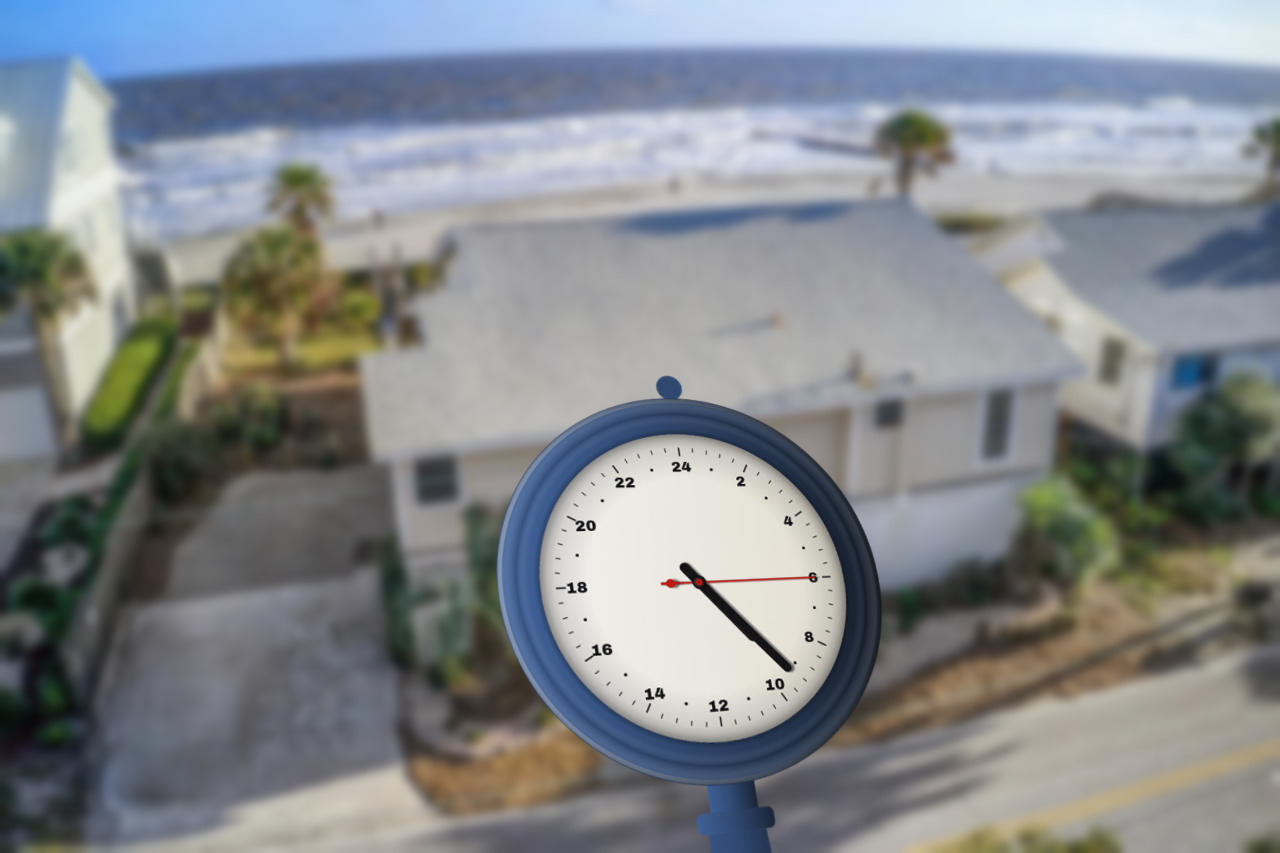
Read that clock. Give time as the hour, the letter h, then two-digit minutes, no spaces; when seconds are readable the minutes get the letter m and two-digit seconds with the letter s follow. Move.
9h23m15s
